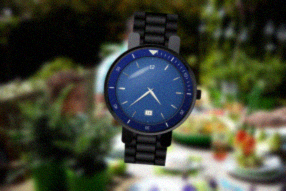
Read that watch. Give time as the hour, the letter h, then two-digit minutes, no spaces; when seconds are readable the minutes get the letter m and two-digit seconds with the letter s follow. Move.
4h38
